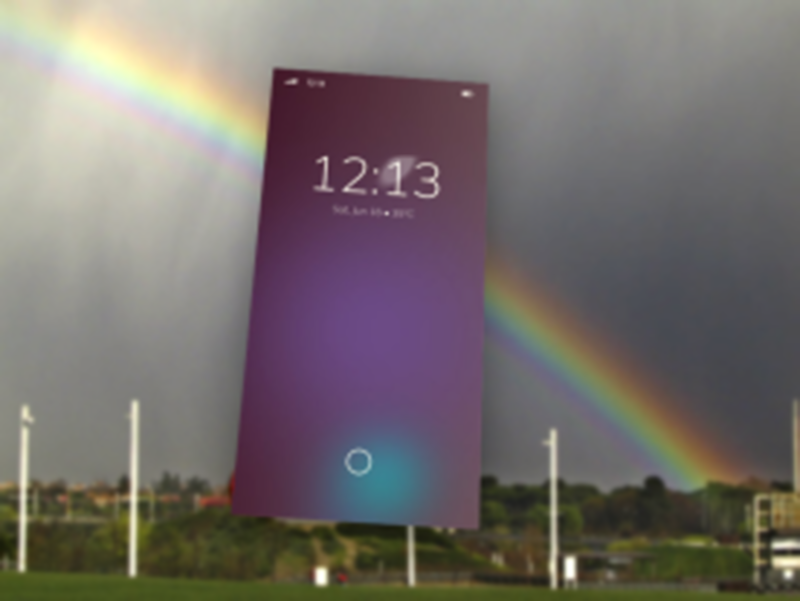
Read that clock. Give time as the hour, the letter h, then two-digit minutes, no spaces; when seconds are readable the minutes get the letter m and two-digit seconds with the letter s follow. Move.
12h13
